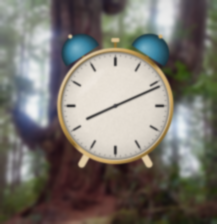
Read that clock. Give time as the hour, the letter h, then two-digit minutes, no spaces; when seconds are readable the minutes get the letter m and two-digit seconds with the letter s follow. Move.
8h11
